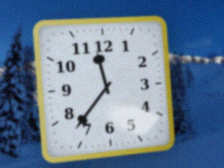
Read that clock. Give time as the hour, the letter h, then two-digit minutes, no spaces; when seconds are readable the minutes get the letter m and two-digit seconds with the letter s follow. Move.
11h37
